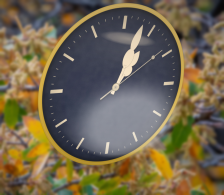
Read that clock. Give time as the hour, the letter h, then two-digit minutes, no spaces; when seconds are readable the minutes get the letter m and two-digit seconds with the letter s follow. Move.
1h03m09s
